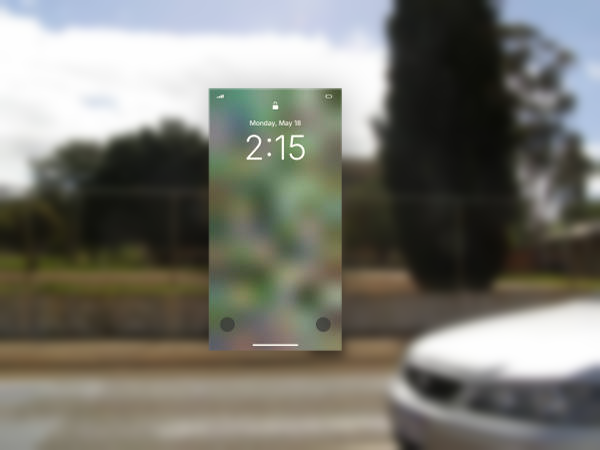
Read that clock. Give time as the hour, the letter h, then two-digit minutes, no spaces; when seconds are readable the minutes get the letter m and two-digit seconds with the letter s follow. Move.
2h15
